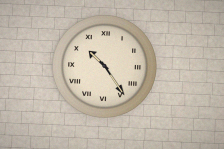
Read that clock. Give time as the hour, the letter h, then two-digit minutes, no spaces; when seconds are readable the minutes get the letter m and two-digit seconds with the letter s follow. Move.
10h24
